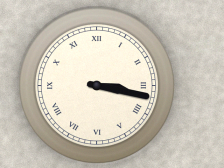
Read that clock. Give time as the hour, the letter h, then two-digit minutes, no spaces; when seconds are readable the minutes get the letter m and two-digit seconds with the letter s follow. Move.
3h17
